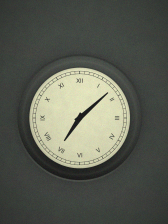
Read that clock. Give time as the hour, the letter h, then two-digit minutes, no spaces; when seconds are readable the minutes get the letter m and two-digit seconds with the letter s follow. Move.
7h08
